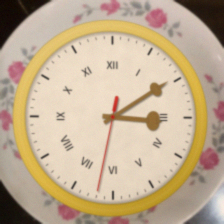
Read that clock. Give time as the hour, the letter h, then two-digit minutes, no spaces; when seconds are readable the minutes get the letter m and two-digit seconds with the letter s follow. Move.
3h09m32s
